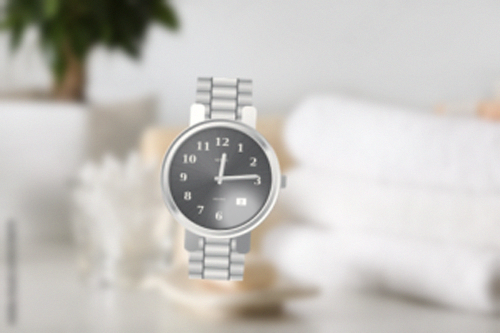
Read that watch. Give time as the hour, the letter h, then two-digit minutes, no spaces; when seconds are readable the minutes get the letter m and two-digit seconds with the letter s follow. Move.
12h14
